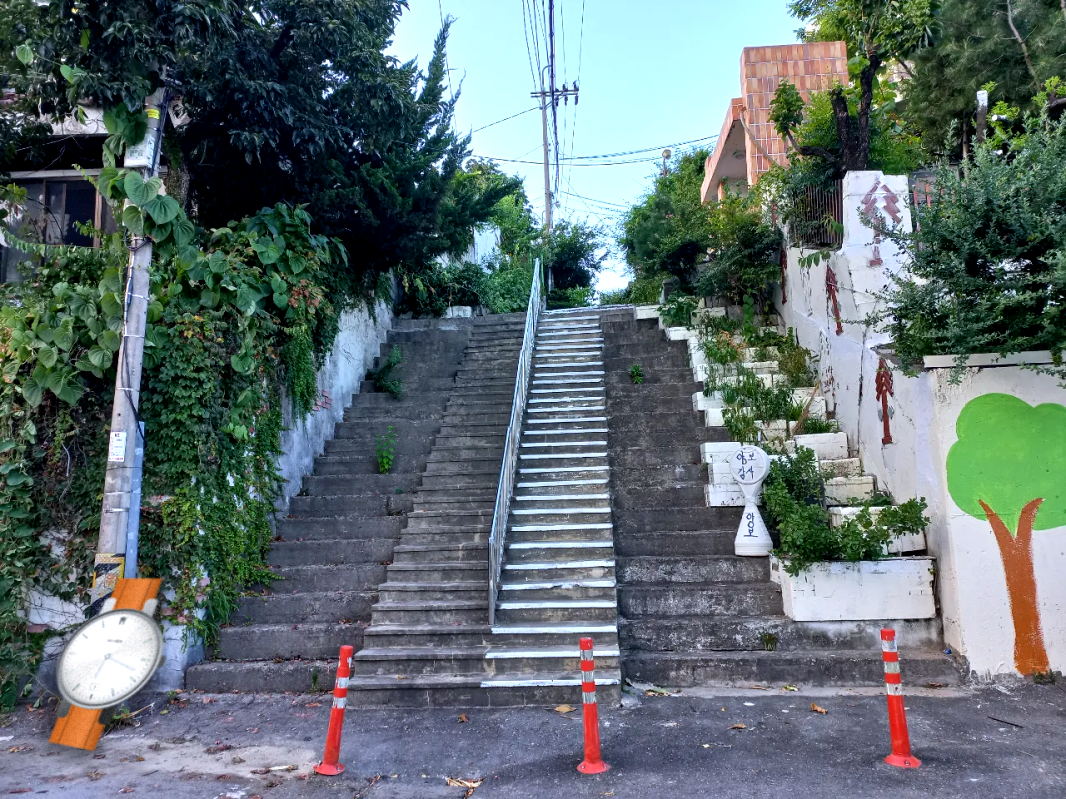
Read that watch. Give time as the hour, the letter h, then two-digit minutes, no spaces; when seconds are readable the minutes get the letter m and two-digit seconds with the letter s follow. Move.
6h18
